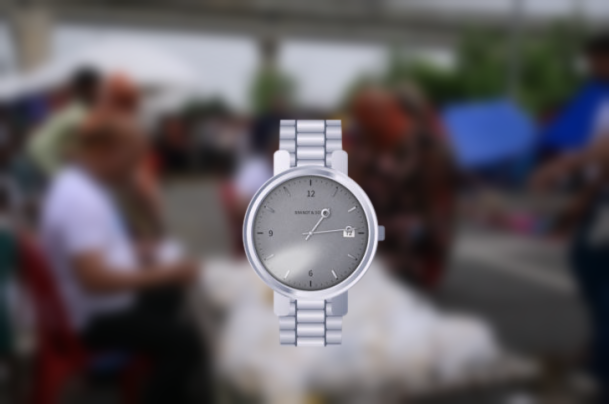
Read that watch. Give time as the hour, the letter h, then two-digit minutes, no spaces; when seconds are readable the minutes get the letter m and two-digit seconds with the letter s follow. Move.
1h14
